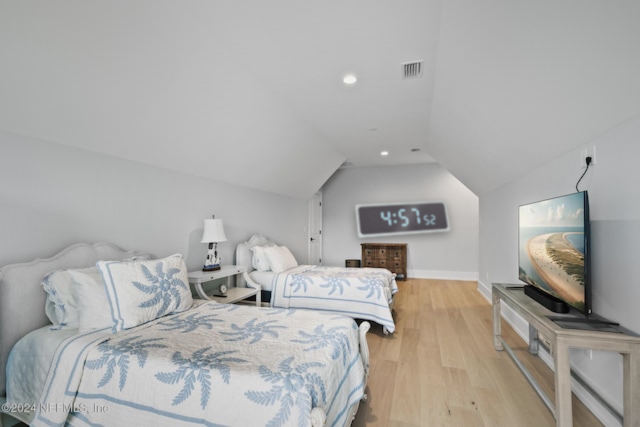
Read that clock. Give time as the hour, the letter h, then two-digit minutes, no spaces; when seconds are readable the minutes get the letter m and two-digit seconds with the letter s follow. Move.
4h57
